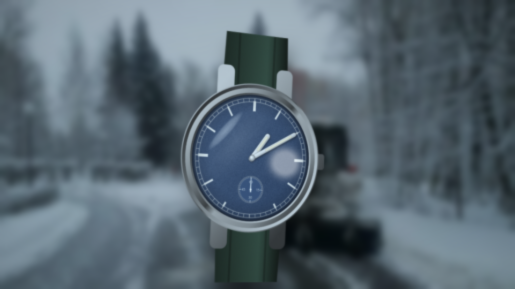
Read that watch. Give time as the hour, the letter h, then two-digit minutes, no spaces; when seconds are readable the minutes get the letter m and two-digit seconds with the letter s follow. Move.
1h10
